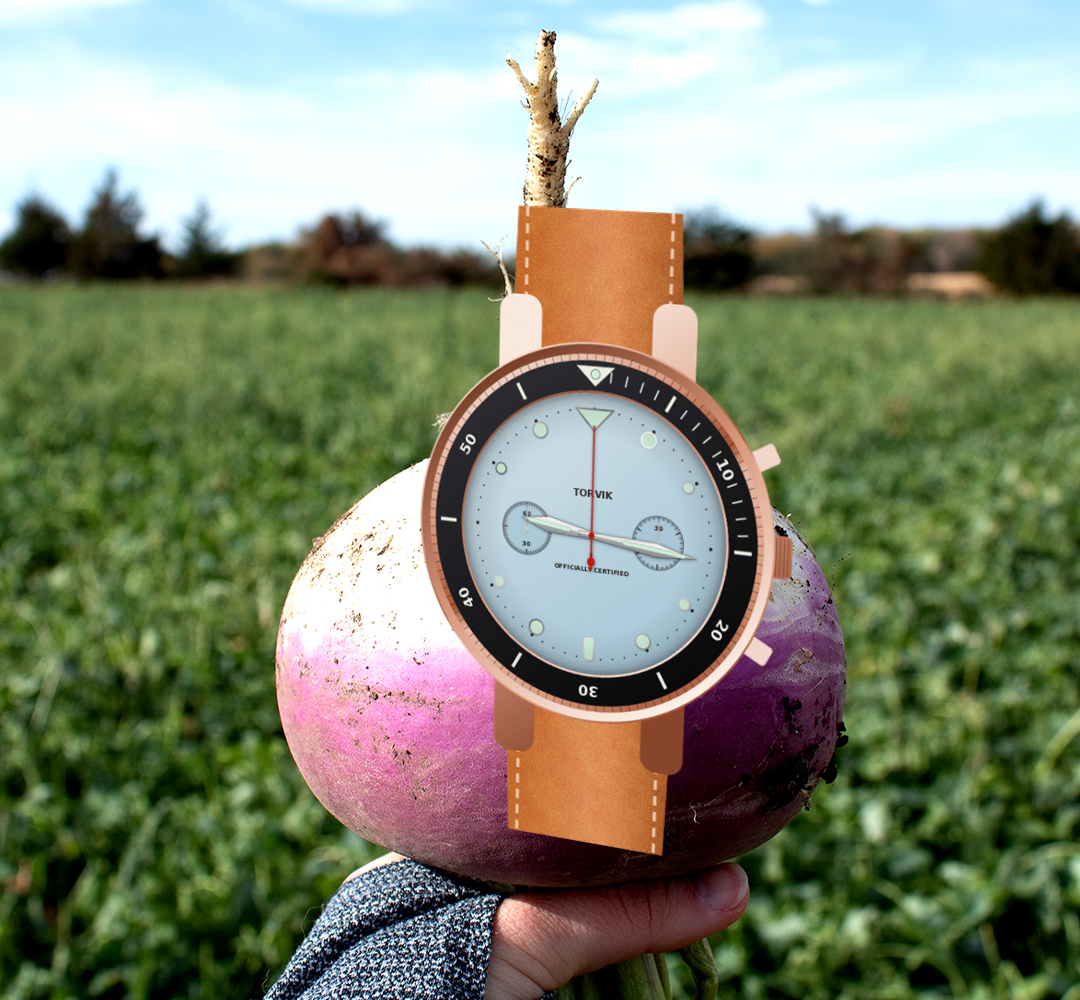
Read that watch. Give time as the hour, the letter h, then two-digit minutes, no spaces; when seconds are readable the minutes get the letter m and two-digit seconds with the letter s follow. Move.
9h16
